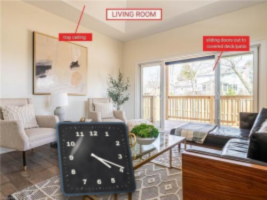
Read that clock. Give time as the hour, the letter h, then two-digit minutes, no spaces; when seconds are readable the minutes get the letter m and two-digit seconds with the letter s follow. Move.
4h19
